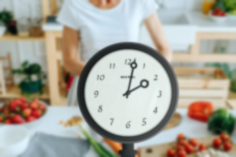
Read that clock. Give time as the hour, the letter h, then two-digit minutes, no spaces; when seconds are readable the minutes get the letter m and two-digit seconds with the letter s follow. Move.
2h02
